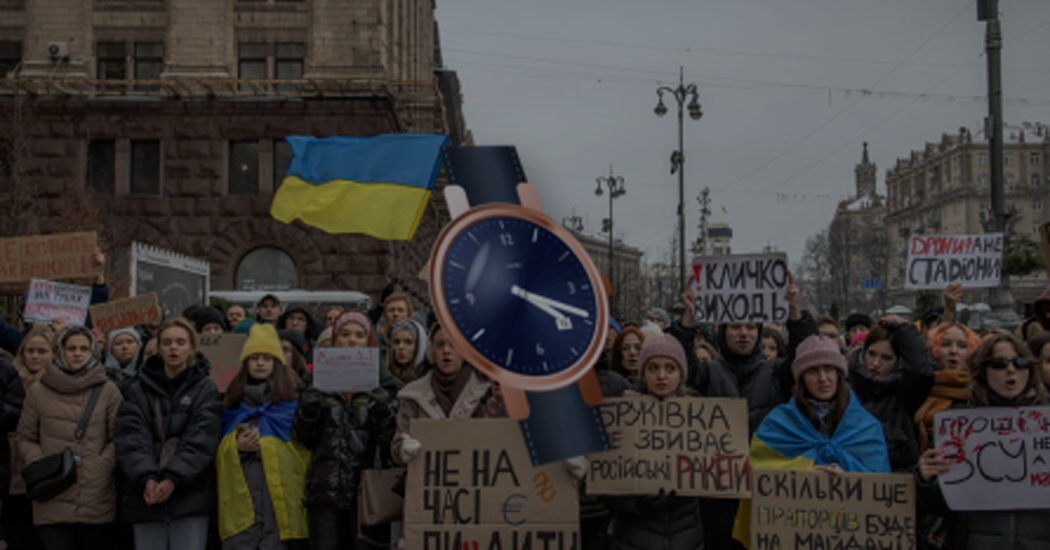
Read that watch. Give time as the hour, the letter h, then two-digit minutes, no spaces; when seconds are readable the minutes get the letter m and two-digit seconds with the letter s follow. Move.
4h19
